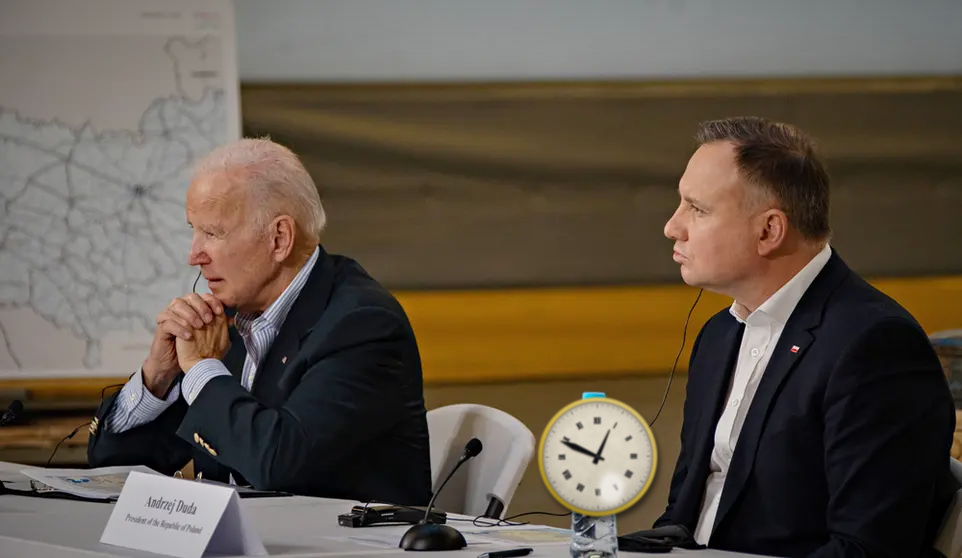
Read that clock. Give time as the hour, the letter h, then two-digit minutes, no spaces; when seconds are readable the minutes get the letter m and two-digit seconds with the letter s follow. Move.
12h49
